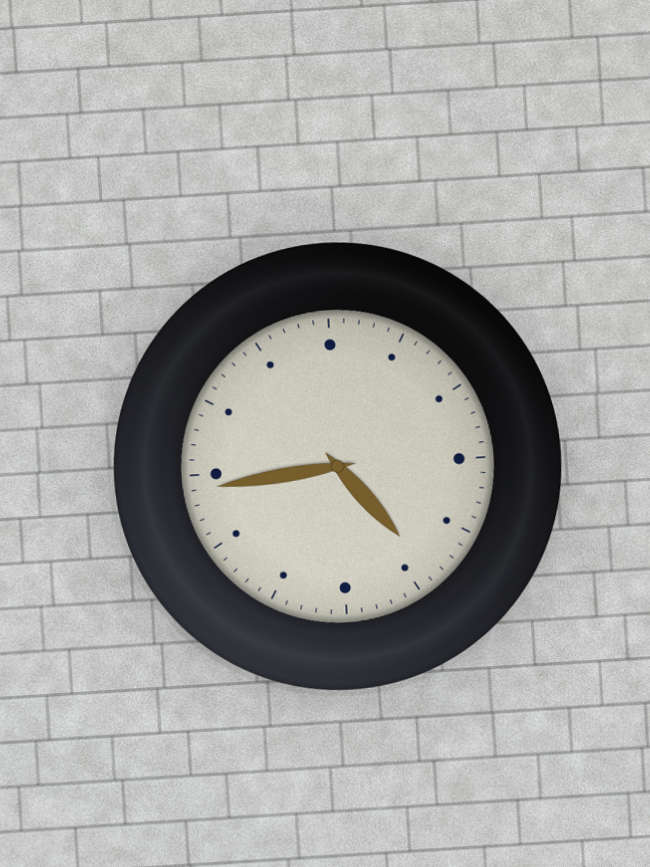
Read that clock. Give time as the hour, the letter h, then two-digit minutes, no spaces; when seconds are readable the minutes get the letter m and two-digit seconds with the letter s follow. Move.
4h44
